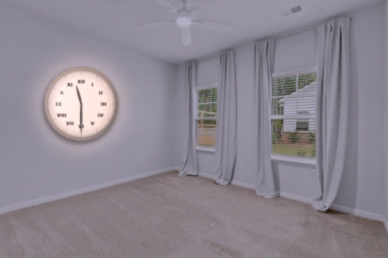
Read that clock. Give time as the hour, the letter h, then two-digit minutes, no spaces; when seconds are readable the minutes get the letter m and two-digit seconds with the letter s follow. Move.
11h30
